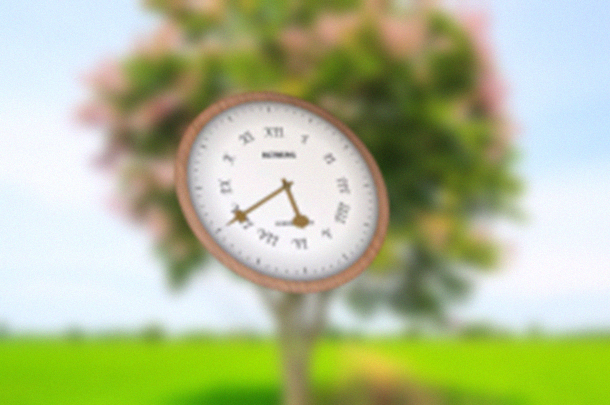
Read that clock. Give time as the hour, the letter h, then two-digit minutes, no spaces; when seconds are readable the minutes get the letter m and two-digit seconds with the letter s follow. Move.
5h40
